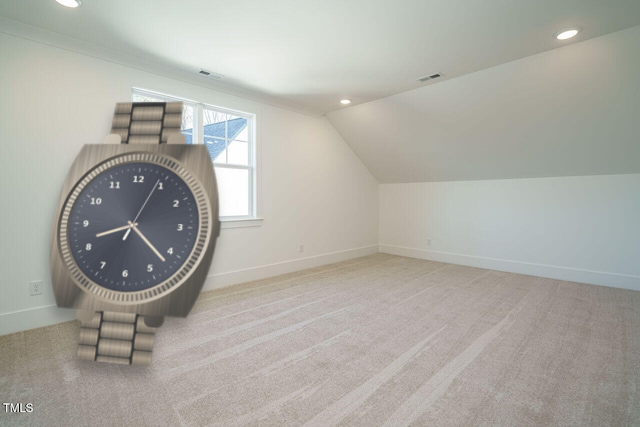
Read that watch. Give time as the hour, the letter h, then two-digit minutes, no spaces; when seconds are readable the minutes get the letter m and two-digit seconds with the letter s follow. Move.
8h22m04s
